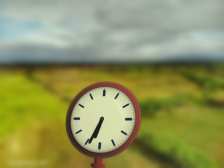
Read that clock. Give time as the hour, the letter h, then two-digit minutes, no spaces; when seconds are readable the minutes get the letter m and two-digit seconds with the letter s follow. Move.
6h34
